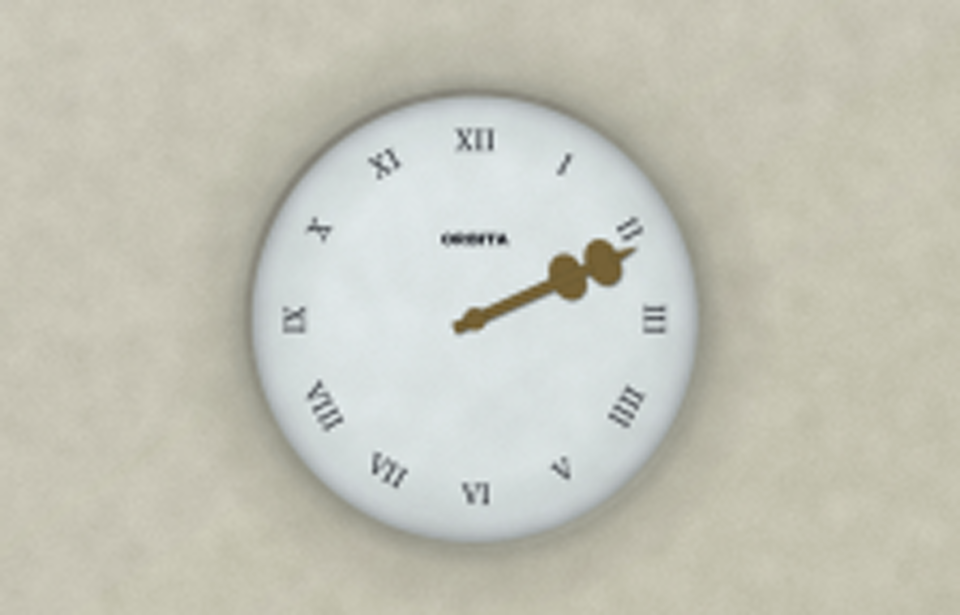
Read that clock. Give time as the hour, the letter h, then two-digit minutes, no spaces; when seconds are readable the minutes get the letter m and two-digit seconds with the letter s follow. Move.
2h11
